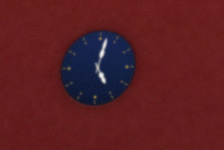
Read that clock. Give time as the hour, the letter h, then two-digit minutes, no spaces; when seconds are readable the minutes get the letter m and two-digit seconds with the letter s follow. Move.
5h02
